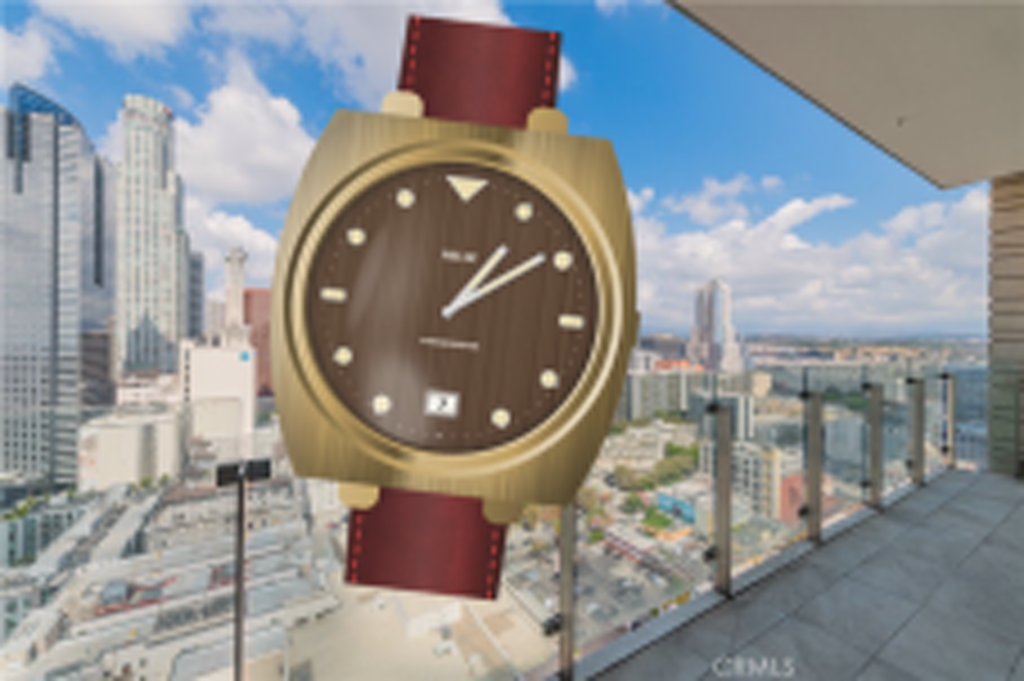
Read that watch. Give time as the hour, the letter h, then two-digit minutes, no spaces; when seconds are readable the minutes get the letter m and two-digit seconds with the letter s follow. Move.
1h09
